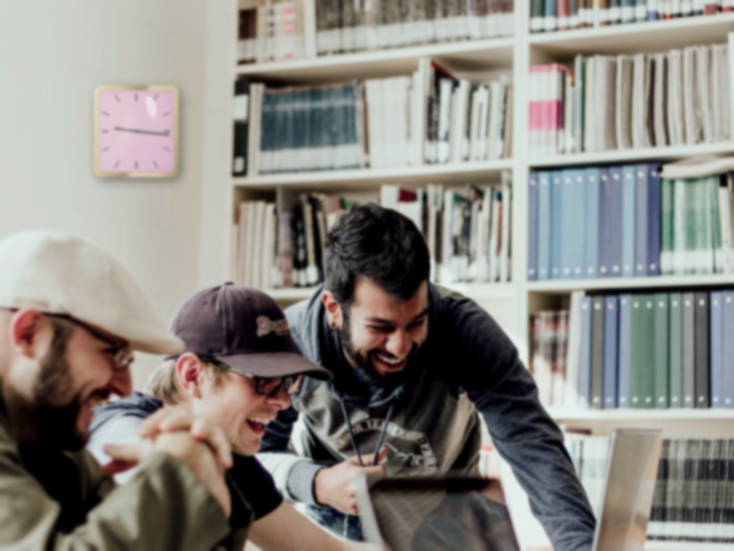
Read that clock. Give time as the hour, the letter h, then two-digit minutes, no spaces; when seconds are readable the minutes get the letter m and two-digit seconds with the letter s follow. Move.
9h16
